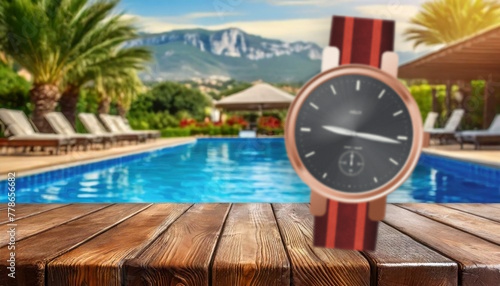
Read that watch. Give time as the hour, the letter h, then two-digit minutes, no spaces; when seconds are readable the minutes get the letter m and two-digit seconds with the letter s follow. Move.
9h16
